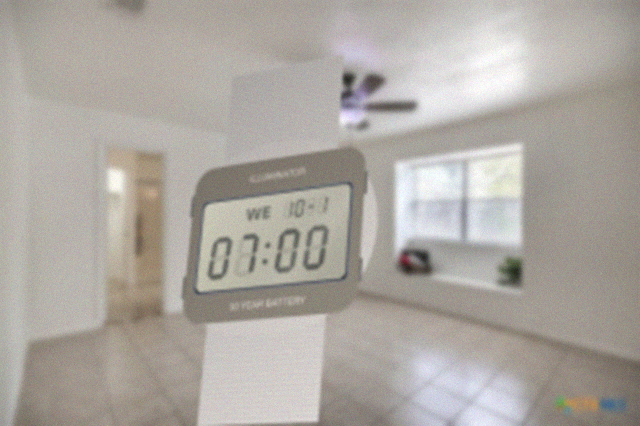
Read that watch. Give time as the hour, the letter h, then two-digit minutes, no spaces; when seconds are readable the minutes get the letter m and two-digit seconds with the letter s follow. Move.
7h00
